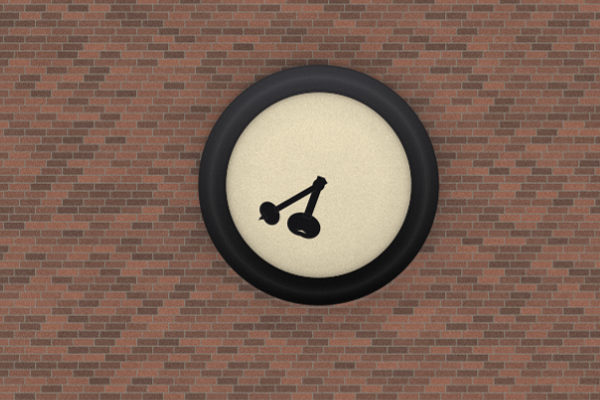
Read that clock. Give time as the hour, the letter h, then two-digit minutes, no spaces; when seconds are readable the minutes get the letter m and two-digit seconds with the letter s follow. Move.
6h40
